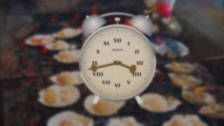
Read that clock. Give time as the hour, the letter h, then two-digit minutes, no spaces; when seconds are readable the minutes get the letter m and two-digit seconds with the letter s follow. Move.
3h43
